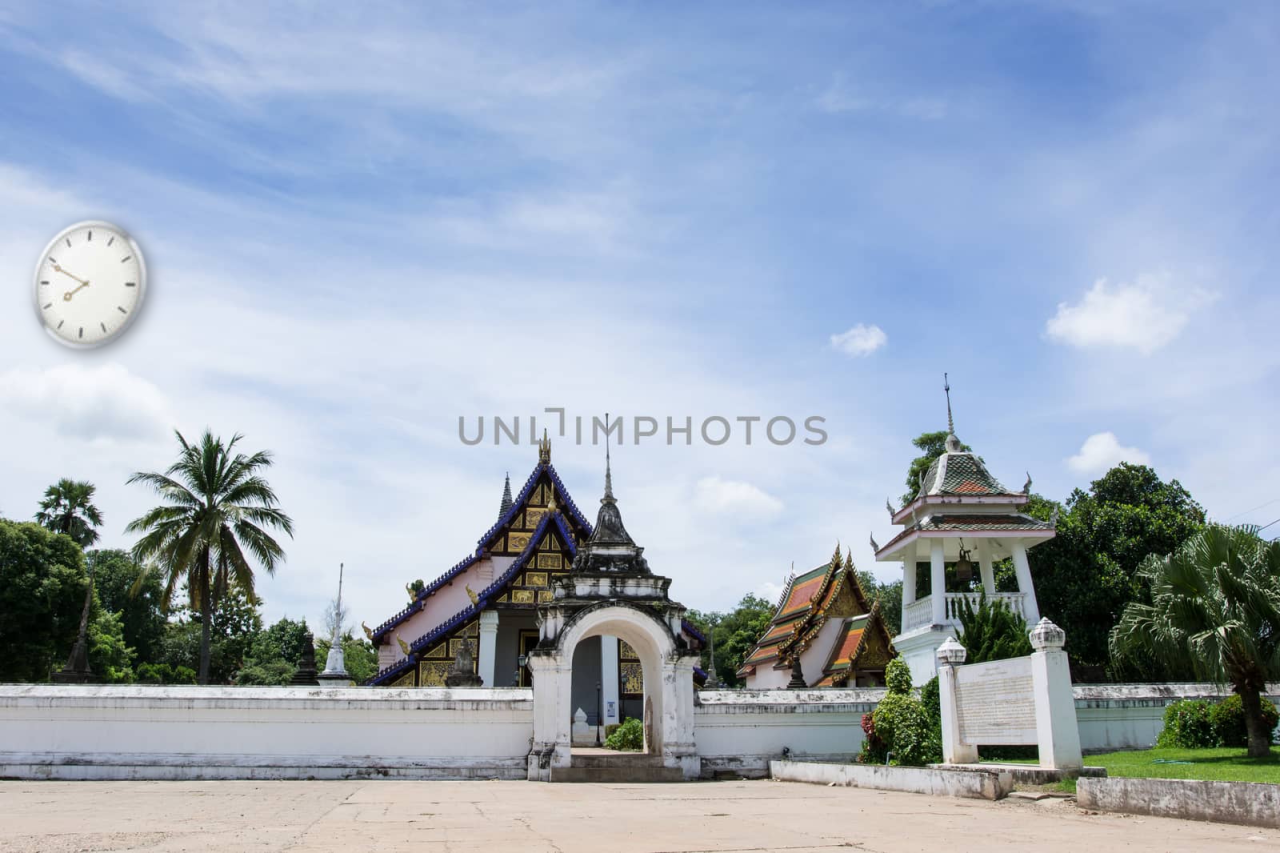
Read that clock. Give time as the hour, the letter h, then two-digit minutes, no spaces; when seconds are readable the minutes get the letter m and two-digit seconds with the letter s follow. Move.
7h49
